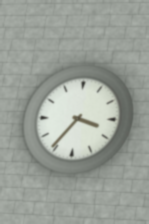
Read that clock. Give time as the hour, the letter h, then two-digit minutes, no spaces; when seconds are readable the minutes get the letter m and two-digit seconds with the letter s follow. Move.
3h36
